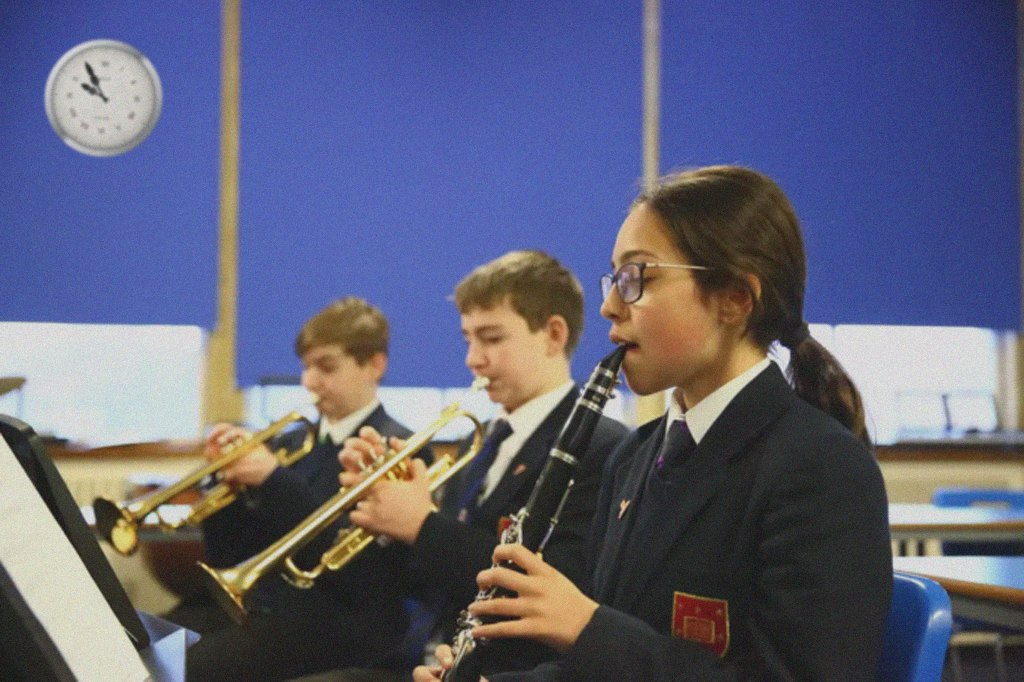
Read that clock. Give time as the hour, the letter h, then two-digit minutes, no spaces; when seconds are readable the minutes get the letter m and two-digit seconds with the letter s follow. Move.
9h55
